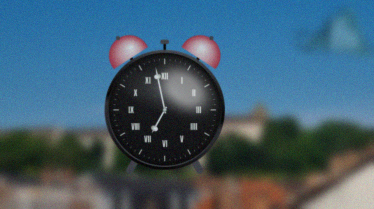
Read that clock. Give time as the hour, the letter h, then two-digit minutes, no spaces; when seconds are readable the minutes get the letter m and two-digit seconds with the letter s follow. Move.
6h58
